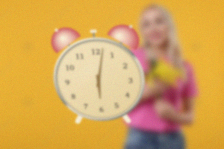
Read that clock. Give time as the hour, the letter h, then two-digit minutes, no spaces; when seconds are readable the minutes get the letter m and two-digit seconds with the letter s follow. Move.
6h02
